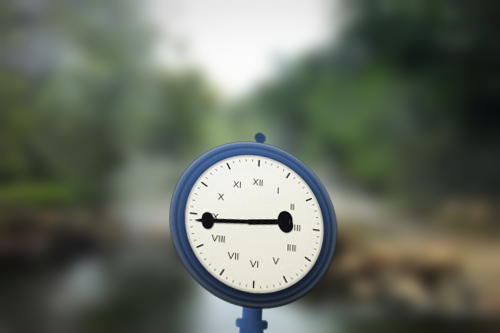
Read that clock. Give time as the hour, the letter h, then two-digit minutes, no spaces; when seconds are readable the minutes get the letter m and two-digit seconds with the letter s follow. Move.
2h44
